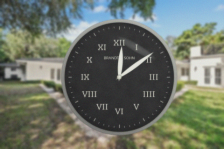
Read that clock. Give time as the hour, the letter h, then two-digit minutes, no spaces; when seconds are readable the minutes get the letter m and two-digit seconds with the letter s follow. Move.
12h09
